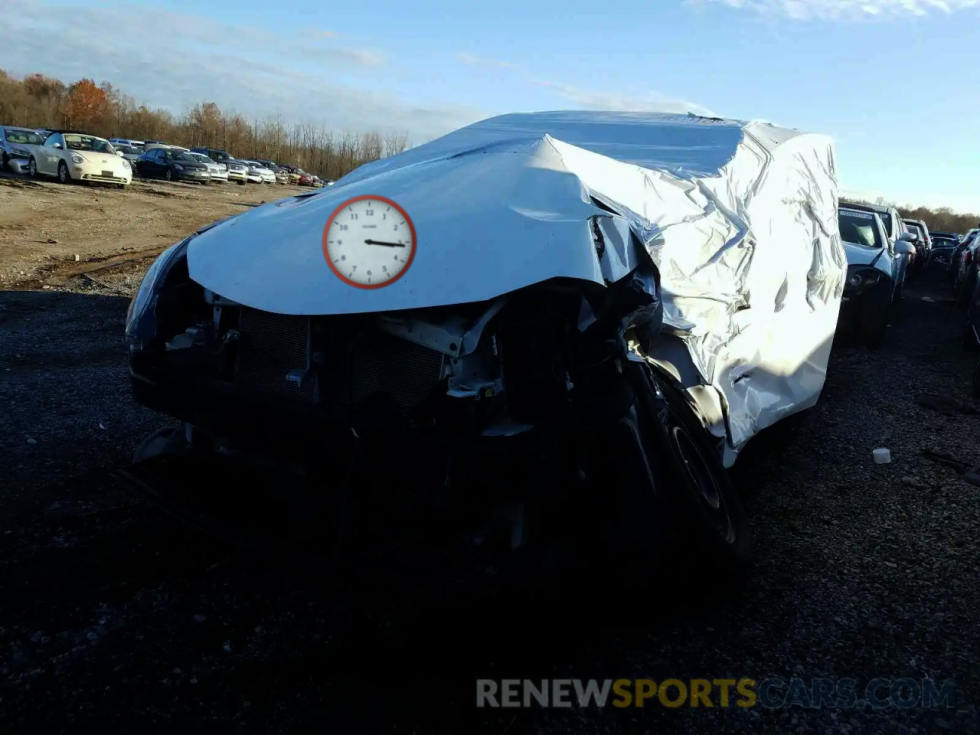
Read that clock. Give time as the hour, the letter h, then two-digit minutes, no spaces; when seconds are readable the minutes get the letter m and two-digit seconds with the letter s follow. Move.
3h16
